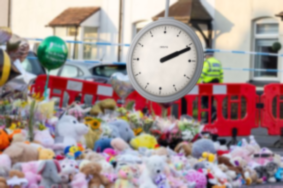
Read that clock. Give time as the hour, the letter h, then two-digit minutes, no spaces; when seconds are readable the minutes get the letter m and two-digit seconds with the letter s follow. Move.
2h11
